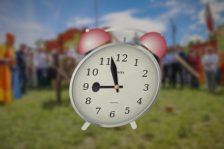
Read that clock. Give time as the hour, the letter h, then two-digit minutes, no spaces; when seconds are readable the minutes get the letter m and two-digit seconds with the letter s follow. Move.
8h57
